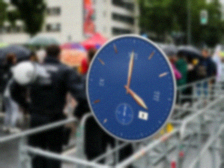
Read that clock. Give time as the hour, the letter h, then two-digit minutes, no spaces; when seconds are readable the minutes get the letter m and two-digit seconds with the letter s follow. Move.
4h00
